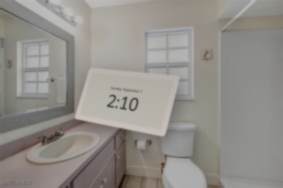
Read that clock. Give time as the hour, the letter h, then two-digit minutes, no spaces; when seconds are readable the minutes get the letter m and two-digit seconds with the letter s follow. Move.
2h10
